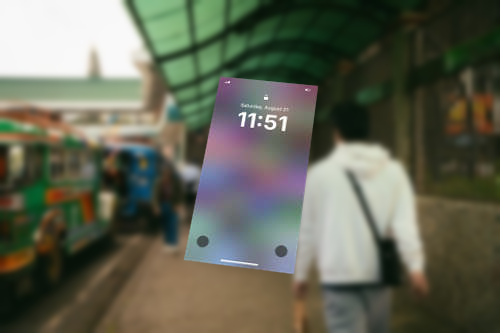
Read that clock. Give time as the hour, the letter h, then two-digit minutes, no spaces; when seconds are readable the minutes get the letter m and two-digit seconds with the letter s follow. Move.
11h51
